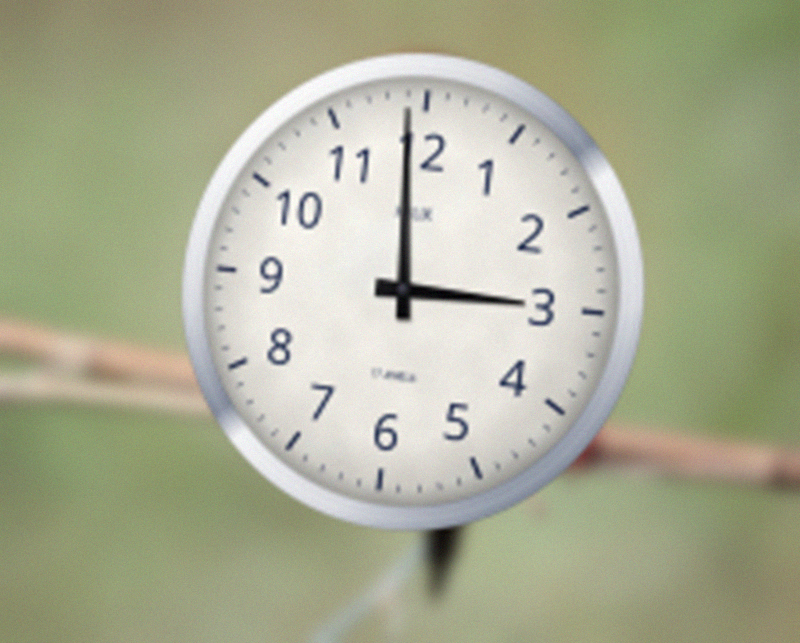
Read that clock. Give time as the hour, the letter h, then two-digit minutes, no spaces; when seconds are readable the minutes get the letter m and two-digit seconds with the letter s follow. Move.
2h59
